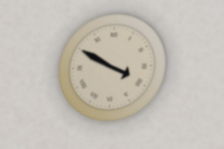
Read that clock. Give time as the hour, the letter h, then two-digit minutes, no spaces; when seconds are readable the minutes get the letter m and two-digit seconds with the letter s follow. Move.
3h50
